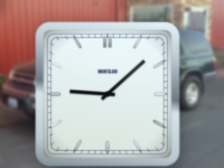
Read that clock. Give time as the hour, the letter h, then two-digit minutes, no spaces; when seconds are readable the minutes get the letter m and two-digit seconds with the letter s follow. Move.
9h08
